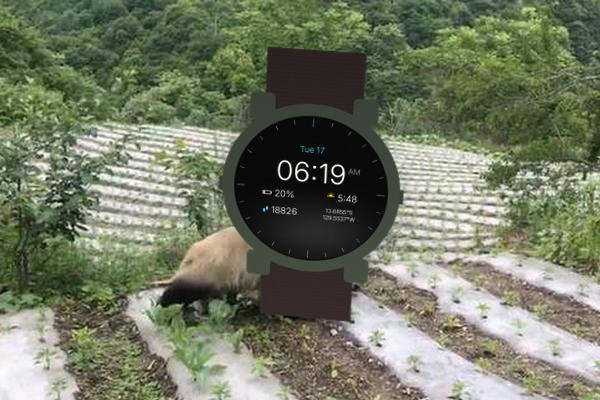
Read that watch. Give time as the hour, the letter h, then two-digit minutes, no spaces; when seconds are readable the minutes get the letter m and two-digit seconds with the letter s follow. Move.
6h19
